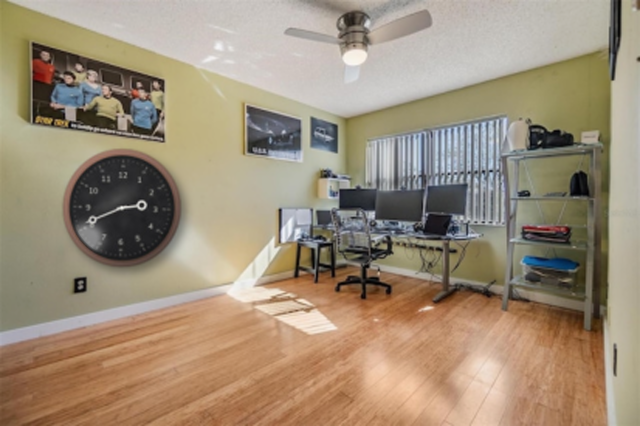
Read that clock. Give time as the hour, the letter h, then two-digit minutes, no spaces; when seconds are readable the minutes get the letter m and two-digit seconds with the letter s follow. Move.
2h41
